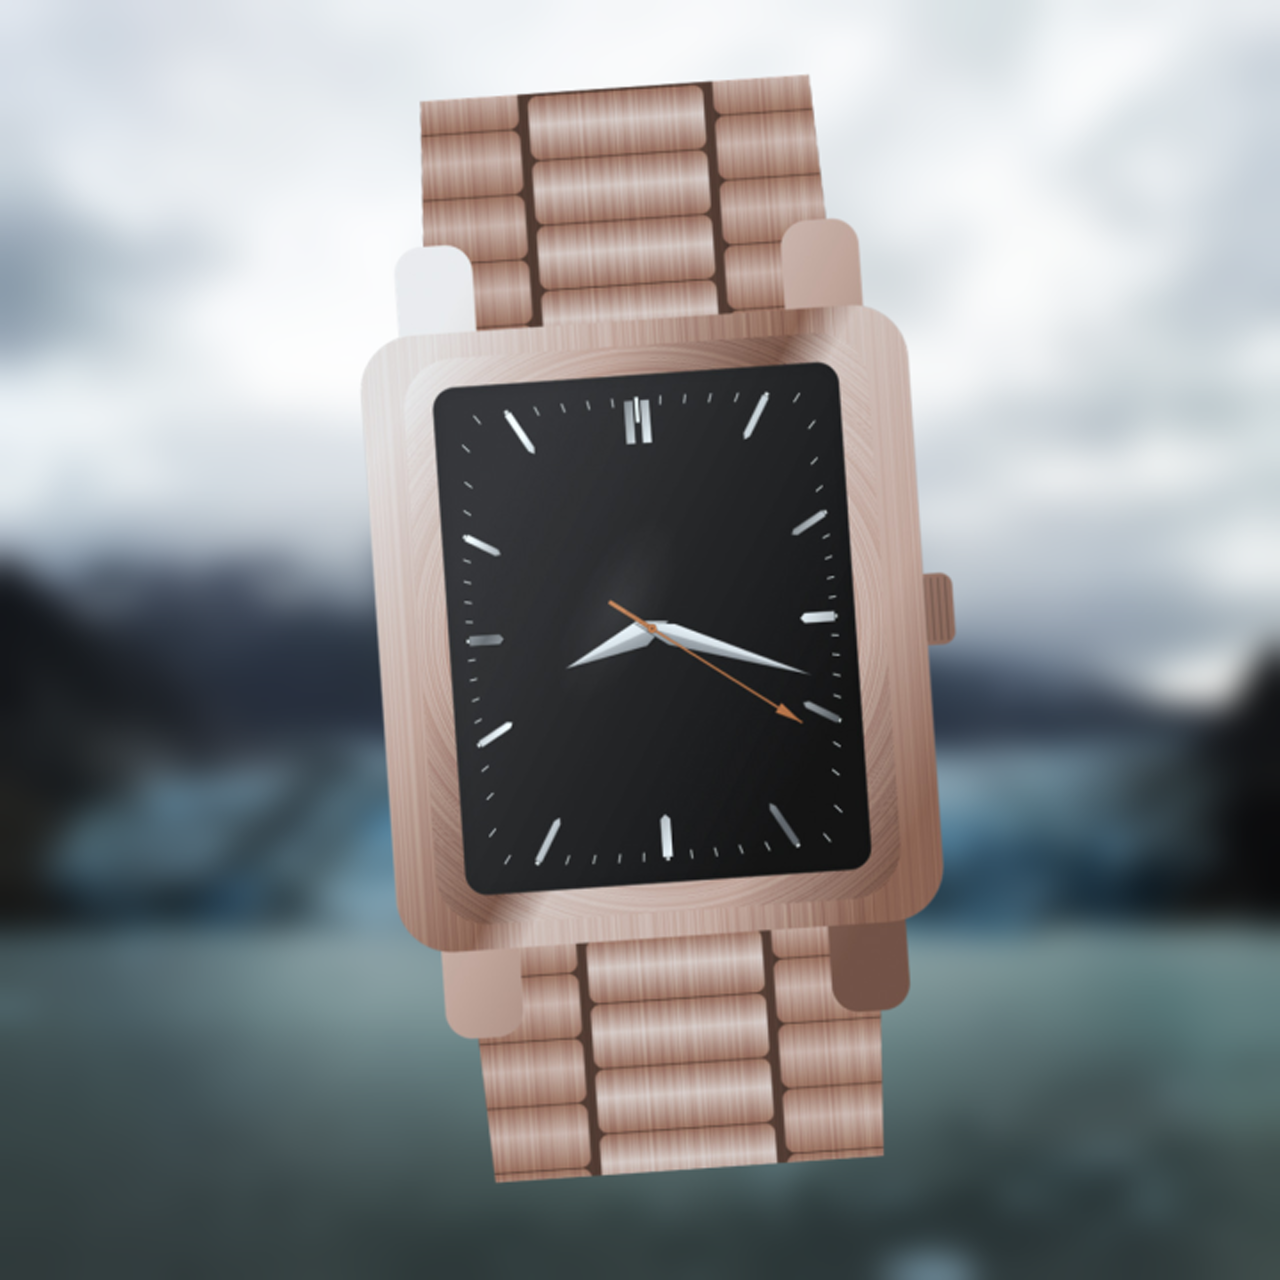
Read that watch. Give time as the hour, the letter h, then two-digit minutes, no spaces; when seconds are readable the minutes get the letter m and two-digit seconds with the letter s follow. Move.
8h18m21s
